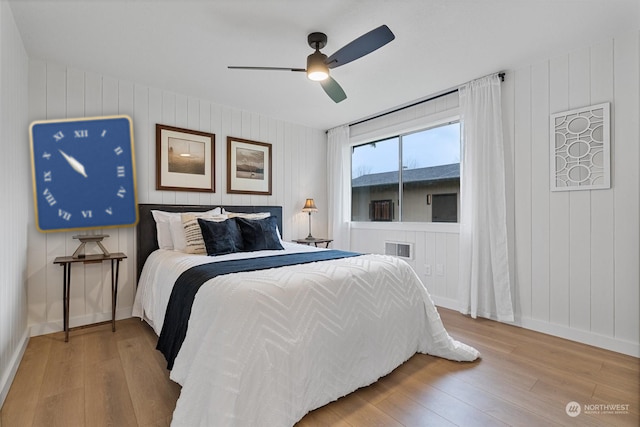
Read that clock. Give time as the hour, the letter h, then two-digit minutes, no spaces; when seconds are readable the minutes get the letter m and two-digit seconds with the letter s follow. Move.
10h53
